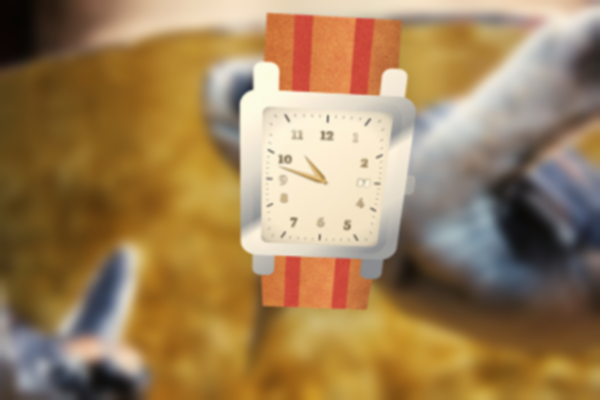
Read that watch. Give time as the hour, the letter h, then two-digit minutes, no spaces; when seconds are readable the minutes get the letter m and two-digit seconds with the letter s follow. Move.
10h48
